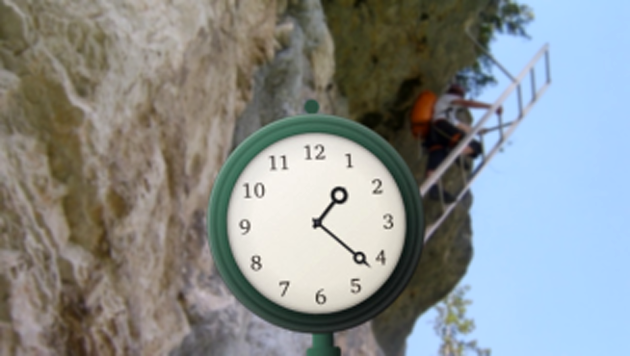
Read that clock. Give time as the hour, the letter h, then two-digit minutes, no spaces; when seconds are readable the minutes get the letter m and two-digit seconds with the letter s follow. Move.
1h22
